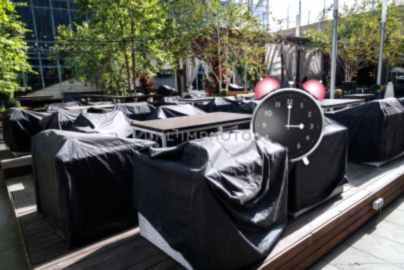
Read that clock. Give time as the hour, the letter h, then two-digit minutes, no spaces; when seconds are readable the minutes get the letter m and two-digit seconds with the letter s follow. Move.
3h00
